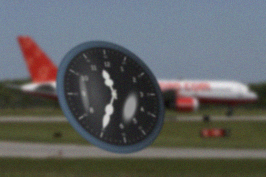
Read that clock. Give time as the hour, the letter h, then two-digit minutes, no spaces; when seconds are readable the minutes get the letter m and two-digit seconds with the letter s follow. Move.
11h35
